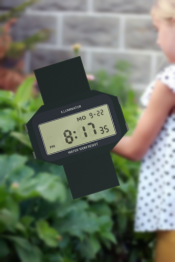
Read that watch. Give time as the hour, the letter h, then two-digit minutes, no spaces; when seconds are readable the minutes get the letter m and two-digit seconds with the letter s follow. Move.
8h17m35s
